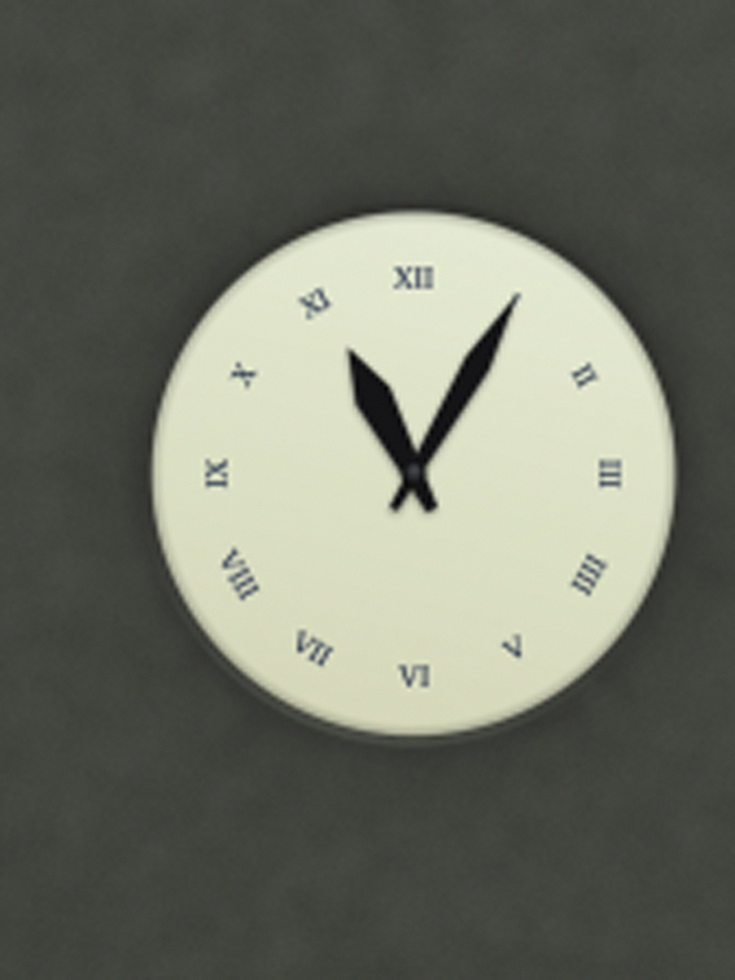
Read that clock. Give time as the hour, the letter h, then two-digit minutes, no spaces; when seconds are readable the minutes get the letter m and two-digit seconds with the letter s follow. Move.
11h05
